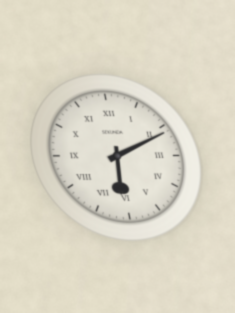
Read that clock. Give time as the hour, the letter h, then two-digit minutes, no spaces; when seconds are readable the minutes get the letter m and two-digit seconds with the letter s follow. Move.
6h11
